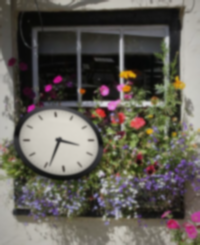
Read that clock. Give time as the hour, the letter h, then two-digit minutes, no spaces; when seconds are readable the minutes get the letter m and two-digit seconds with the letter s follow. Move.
3h34
